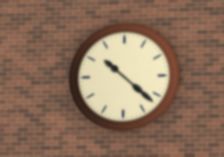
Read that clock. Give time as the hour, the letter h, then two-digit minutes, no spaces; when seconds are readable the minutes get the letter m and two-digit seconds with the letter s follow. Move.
10h22
